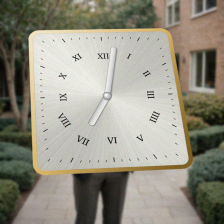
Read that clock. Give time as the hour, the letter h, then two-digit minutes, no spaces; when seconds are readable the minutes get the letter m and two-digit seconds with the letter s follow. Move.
7h02
